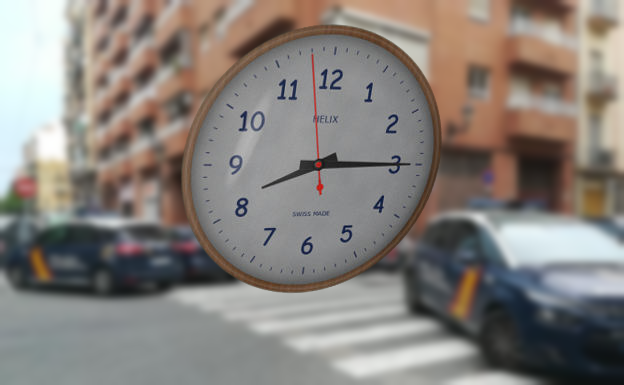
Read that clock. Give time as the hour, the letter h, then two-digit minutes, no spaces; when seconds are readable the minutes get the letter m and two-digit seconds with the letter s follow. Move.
8h14m58s
